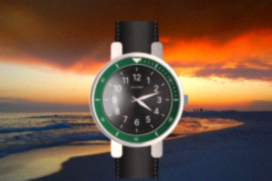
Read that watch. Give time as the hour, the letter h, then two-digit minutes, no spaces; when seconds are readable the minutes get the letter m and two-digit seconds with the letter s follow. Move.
4h12
